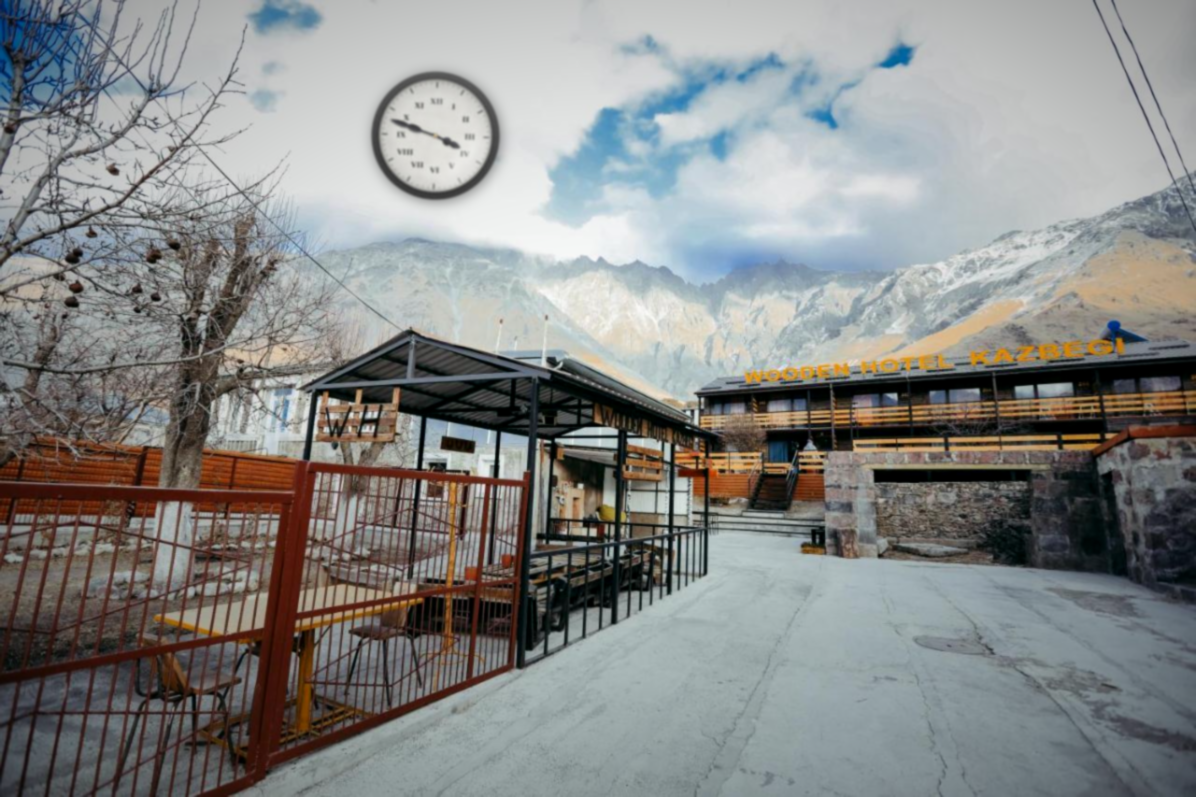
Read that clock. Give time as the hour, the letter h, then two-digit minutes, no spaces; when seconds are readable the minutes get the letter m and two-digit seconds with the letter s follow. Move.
3h48
